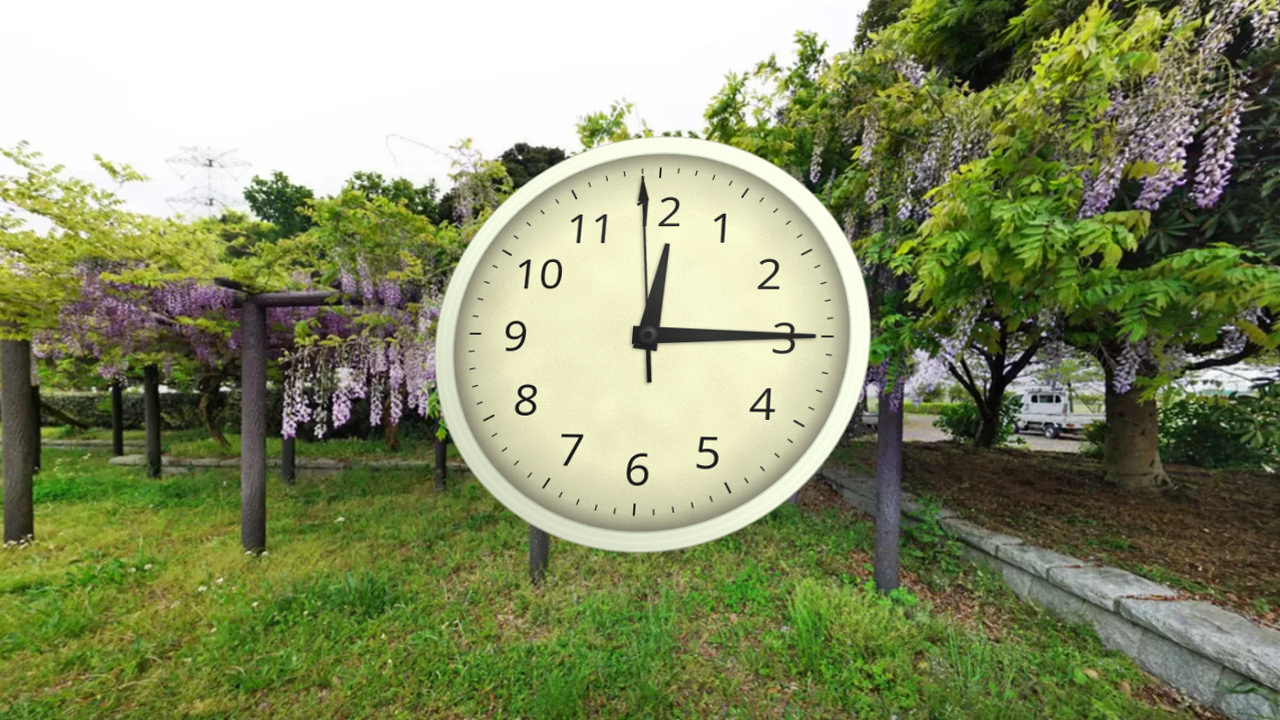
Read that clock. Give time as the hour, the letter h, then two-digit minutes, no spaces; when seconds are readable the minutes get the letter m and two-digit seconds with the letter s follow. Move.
12h14m59s
